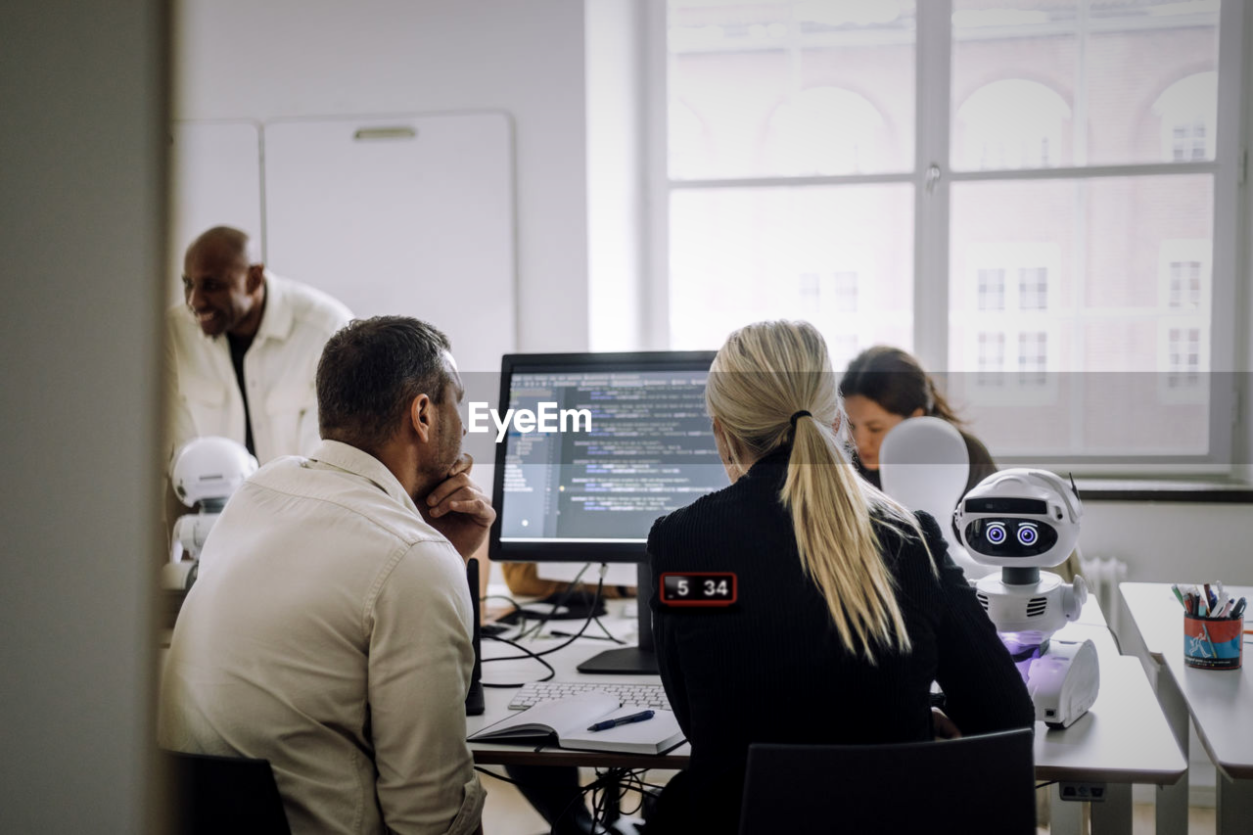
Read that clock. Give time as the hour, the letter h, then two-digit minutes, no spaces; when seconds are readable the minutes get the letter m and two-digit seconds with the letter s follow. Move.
5h34
